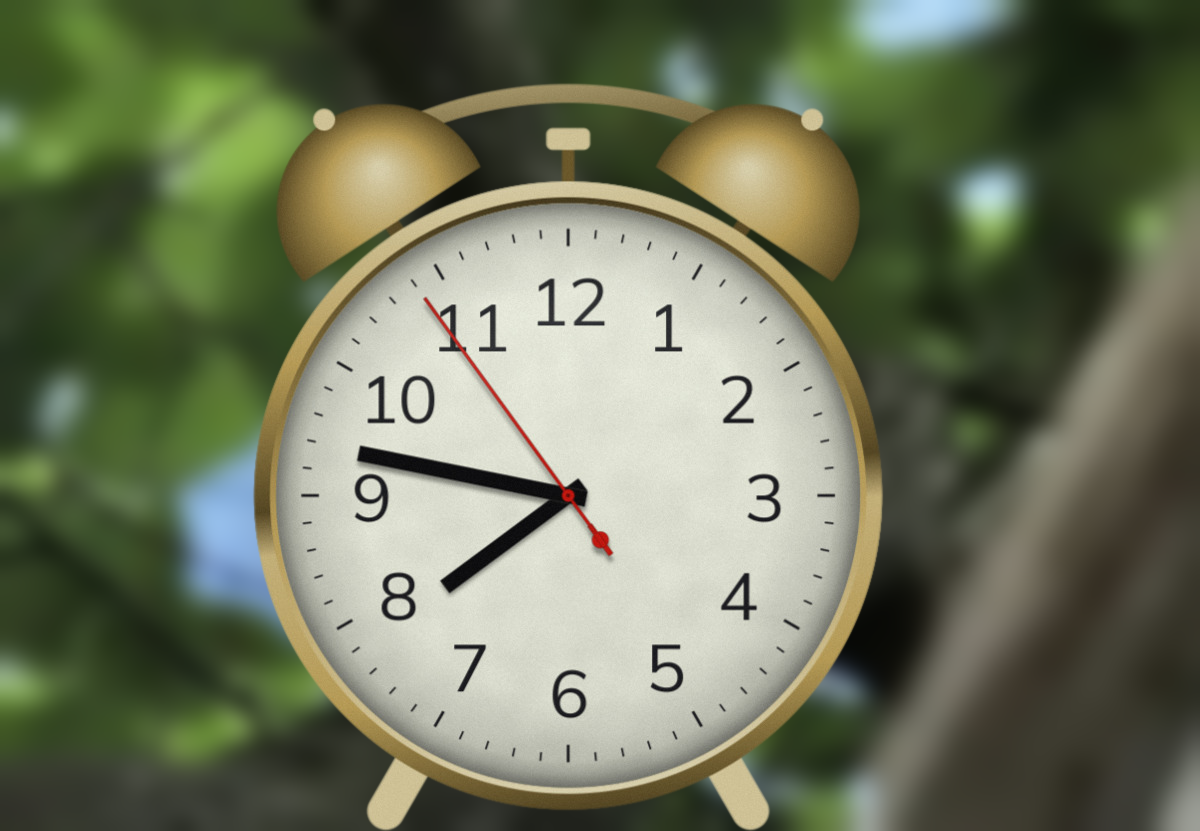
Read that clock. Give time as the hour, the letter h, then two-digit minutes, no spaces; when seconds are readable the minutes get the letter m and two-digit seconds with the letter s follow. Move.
7h46m54s
